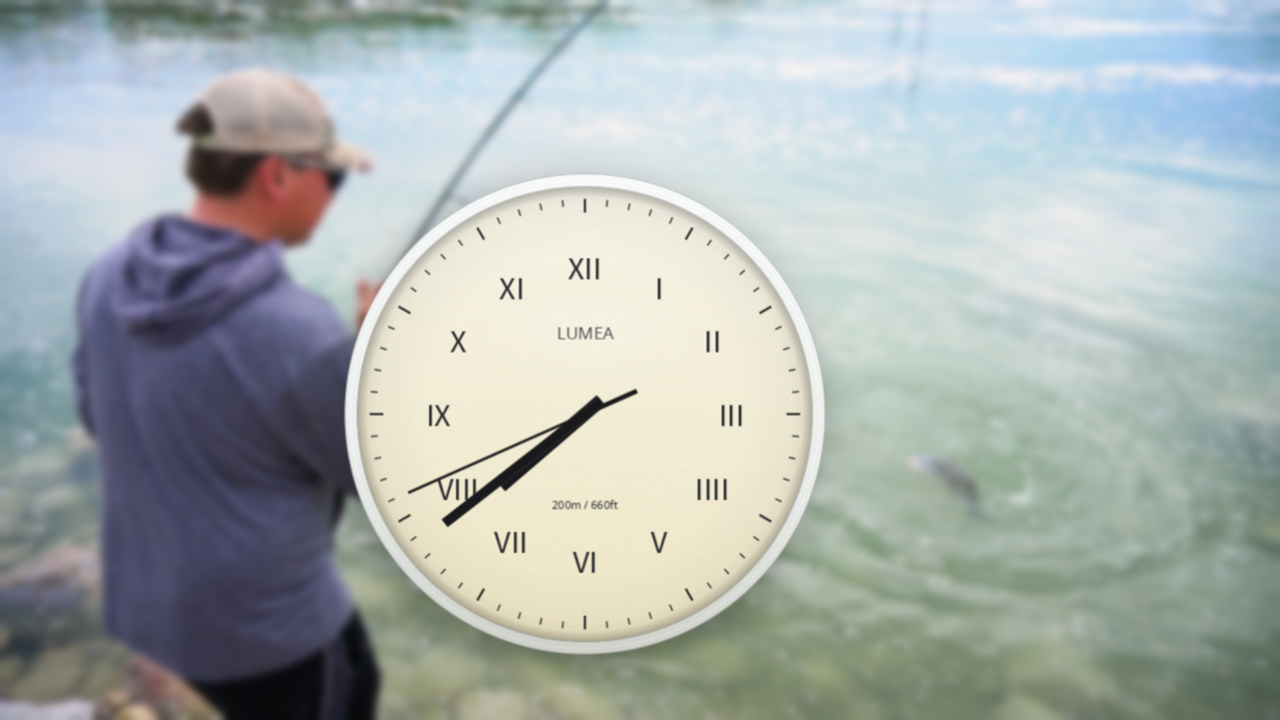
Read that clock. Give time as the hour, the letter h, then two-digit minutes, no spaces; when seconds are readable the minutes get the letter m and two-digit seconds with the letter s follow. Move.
7h38m41s
